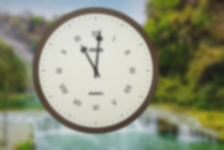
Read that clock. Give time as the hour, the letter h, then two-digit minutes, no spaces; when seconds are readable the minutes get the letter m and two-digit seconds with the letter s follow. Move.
11h01
